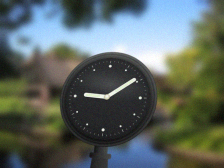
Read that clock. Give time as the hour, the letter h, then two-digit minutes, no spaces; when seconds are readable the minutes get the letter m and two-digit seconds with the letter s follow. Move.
9h09
